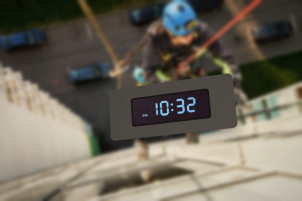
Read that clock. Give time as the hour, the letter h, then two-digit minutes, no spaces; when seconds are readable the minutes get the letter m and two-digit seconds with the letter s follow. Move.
10h32
